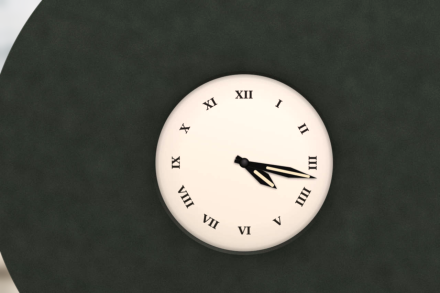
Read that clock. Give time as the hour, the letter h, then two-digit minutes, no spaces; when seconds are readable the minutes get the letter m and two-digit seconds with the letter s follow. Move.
4h17
